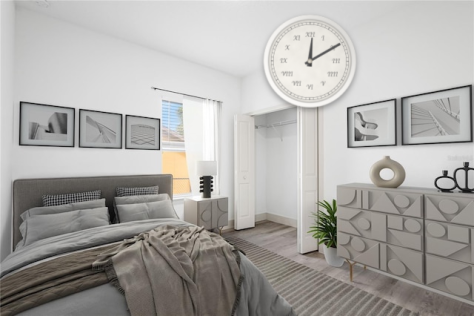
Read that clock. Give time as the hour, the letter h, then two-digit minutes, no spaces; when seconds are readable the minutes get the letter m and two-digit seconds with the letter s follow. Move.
12h10
